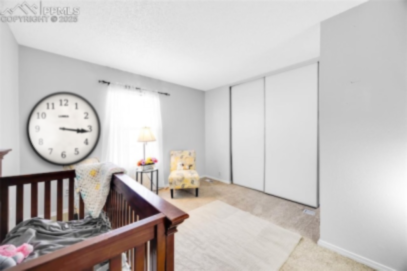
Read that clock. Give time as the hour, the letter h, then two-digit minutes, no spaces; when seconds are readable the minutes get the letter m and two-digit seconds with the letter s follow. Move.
3h16
